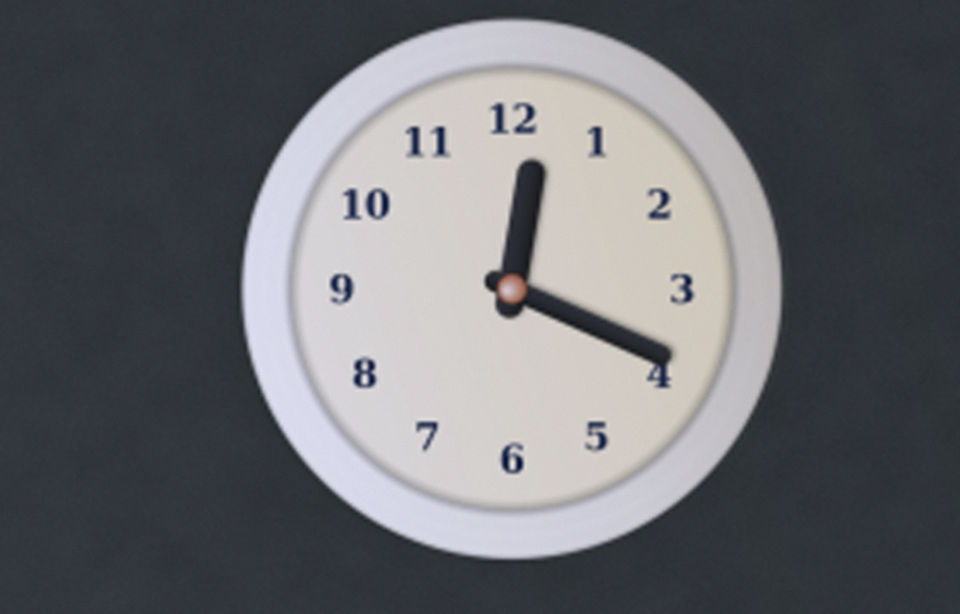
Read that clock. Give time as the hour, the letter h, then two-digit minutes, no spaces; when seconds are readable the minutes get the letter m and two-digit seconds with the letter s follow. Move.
12h19
